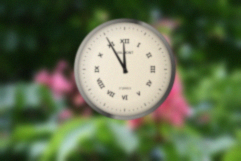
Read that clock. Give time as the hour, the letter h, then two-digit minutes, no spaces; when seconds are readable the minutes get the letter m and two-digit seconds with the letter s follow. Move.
11h55
